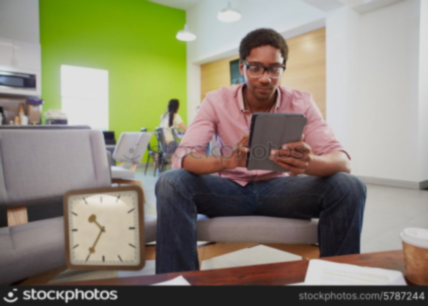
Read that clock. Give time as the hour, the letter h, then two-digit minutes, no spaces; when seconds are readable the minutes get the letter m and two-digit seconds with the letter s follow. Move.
10h35
